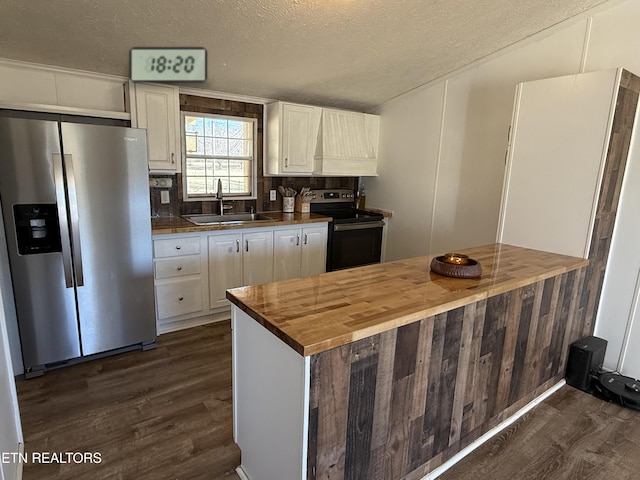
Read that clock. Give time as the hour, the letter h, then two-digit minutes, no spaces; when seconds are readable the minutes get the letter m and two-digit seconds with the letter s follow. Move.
18h20
